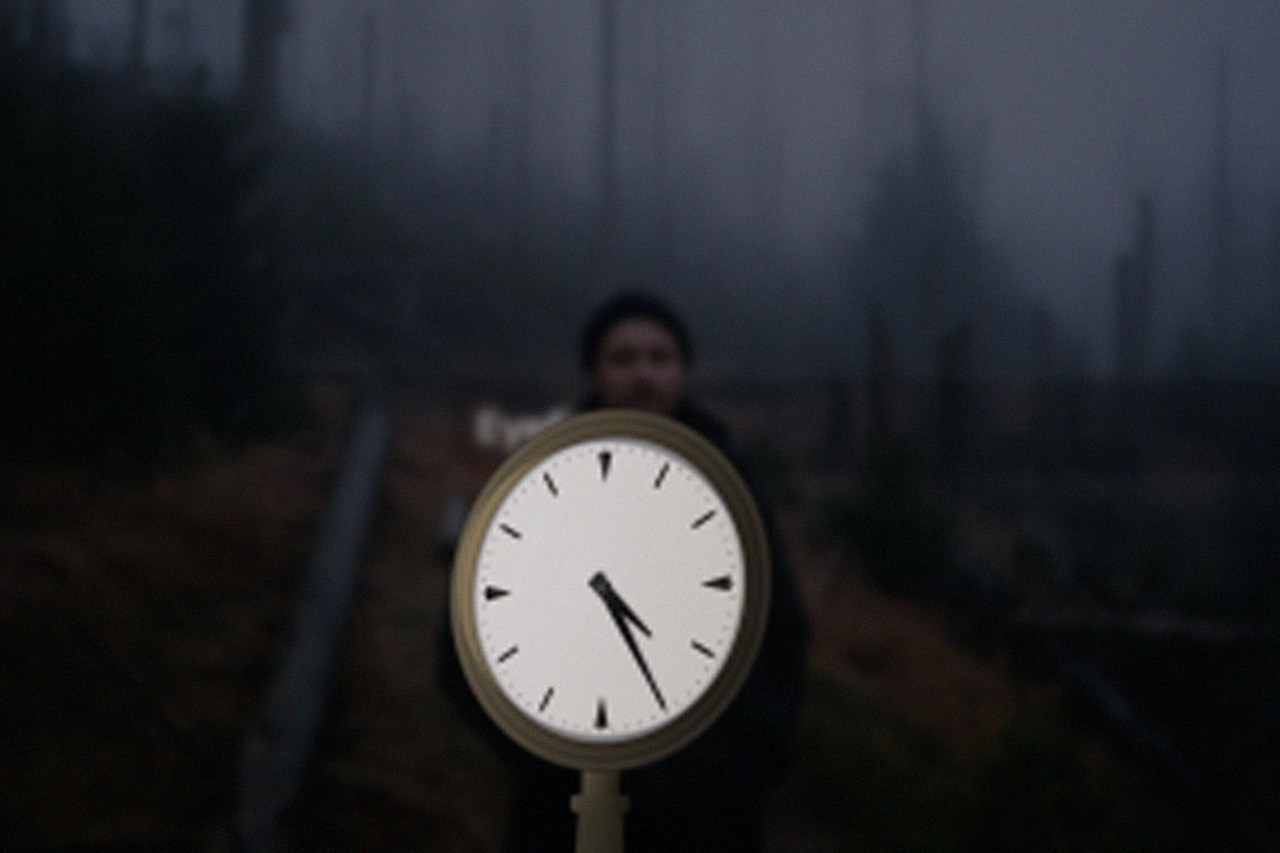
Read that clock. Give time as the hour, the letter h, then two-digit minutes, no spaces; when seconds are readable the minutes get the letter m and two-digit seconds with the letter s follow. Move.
4h25
